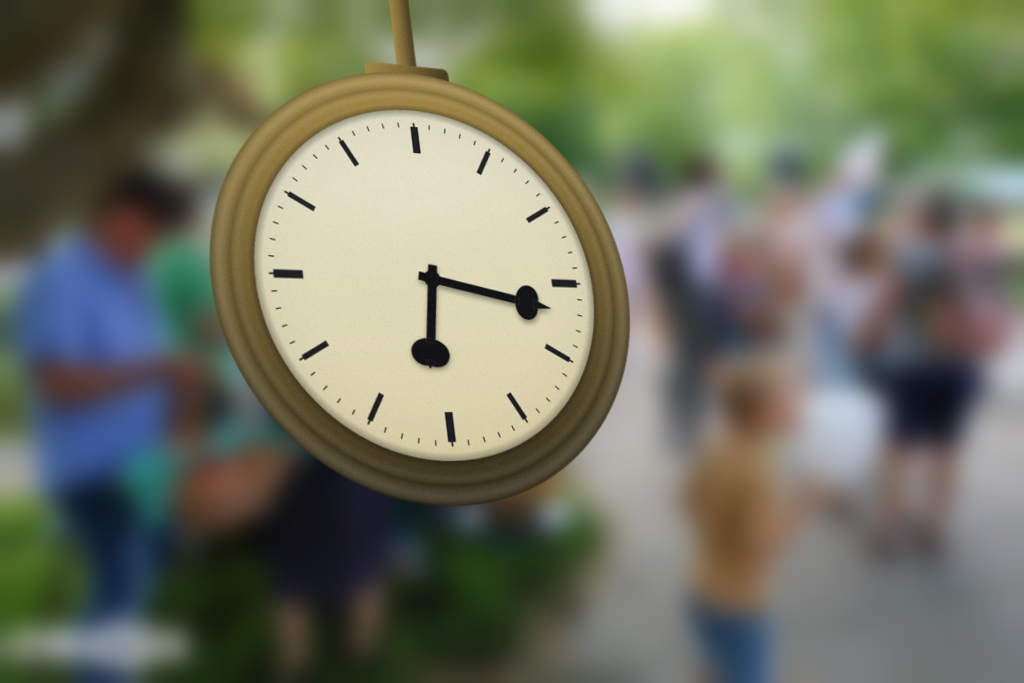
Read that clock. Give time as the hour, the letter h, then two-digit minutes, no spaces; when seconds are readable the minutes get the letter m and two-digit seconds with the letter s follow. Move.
6h17
